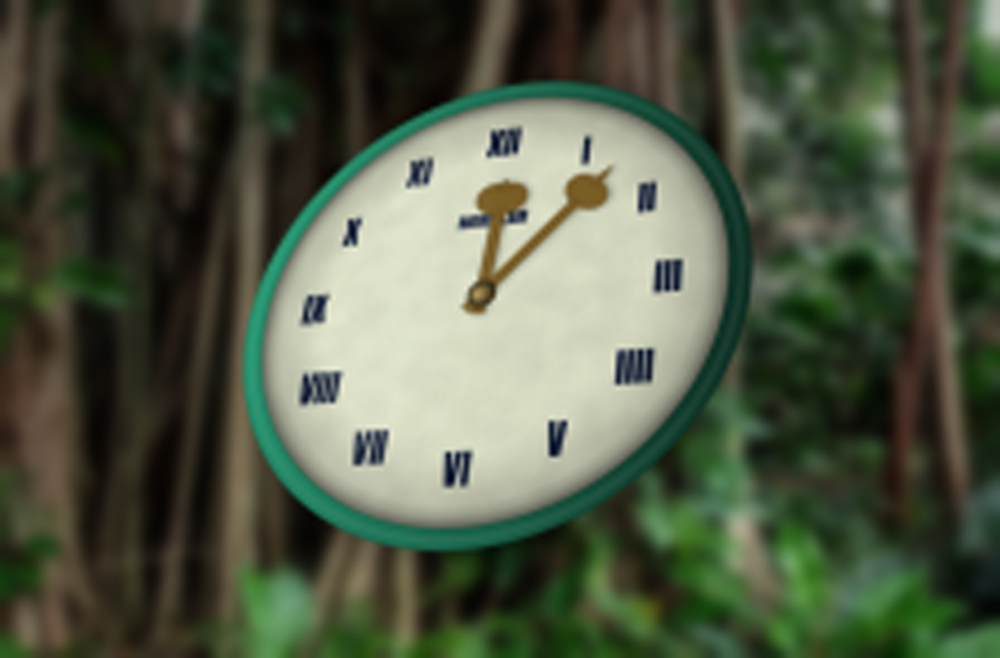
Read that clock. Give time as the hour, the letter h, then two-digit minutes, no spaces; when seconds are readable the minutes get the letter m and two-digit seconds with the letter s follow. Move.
12h07
